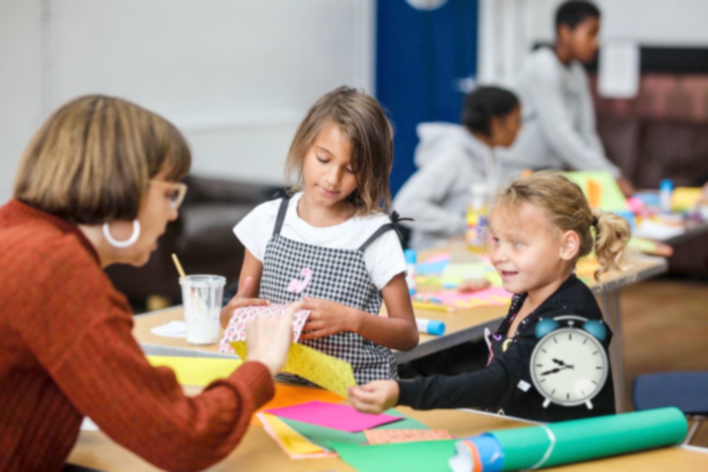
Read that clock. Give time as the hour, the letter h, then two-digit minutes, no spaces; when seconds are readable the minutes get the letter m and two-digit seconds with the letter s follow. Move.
9h42
